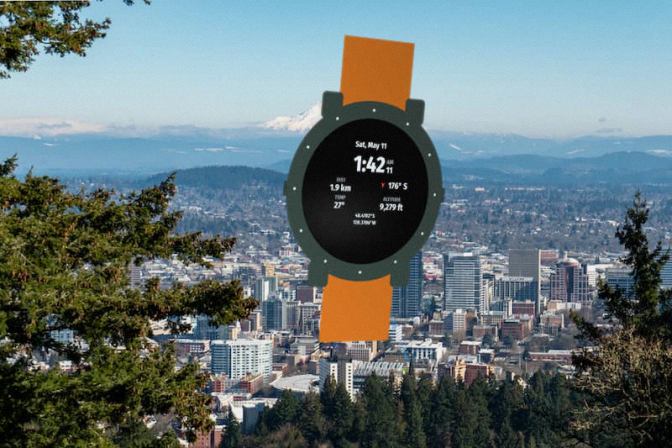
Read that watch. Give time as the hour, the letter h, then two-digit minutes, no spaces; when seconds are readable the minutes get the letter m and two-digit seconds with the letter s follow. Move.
1h42m11s
